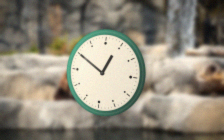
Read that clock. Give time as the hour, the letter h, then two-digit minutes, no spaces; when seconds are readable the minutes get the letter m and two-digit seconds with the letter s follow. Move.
12h50
